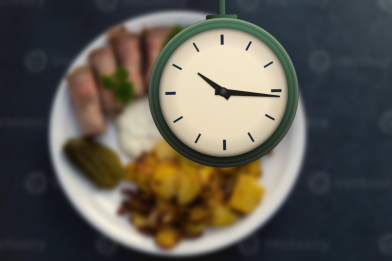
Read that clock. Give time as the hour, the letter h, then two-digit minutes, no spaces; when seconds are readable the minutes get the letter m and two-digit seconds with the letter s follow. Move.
10h16
